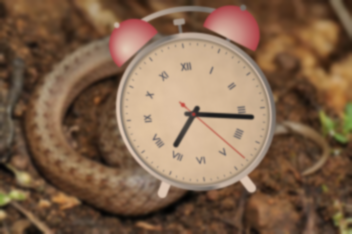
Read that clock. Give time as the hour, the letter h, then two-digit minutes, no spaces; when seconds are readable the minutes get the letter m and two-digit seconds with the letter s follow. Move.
7h16m23s
